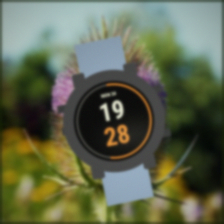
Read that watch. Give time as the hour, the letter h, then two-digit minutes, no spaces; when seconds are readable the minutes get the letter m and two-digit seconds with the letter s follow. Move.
19h28
